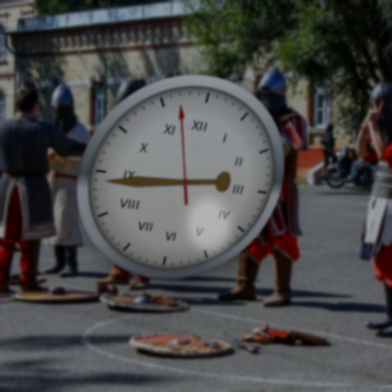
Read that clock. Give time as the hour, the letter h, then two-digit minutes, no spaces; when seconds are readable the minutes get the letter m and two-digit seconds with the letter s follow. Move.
2h43m57s
